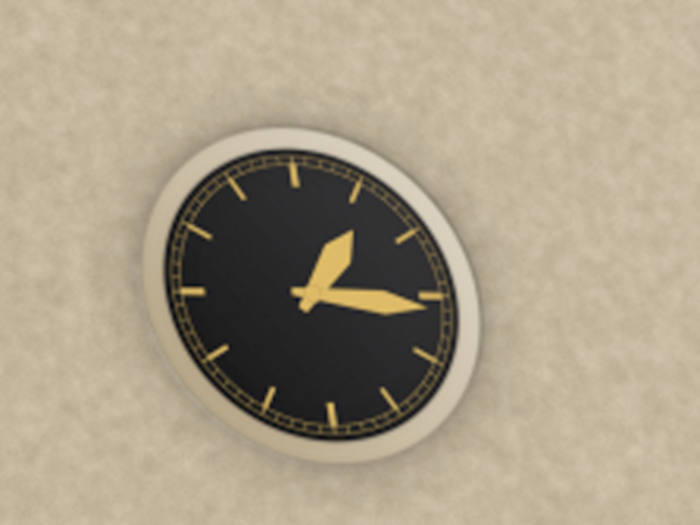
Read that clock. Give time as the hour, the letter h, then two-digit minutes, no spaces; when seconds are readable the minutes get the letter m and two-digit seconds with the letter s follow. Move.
1h16
